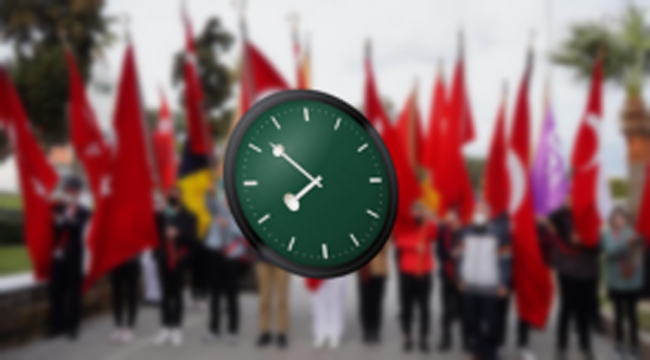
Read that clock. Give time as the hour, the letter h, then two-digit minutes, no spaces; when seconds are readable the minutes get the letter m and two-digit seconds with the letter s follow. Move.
7h52
